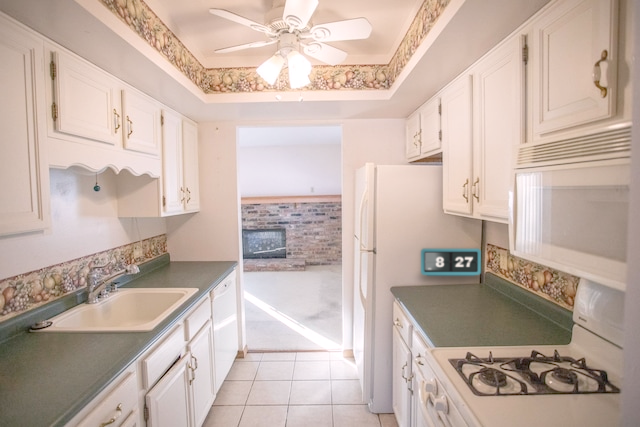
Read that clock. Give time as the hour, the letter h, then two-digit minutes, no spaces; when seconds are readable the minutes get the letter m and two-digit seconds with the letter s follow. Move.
8h27
